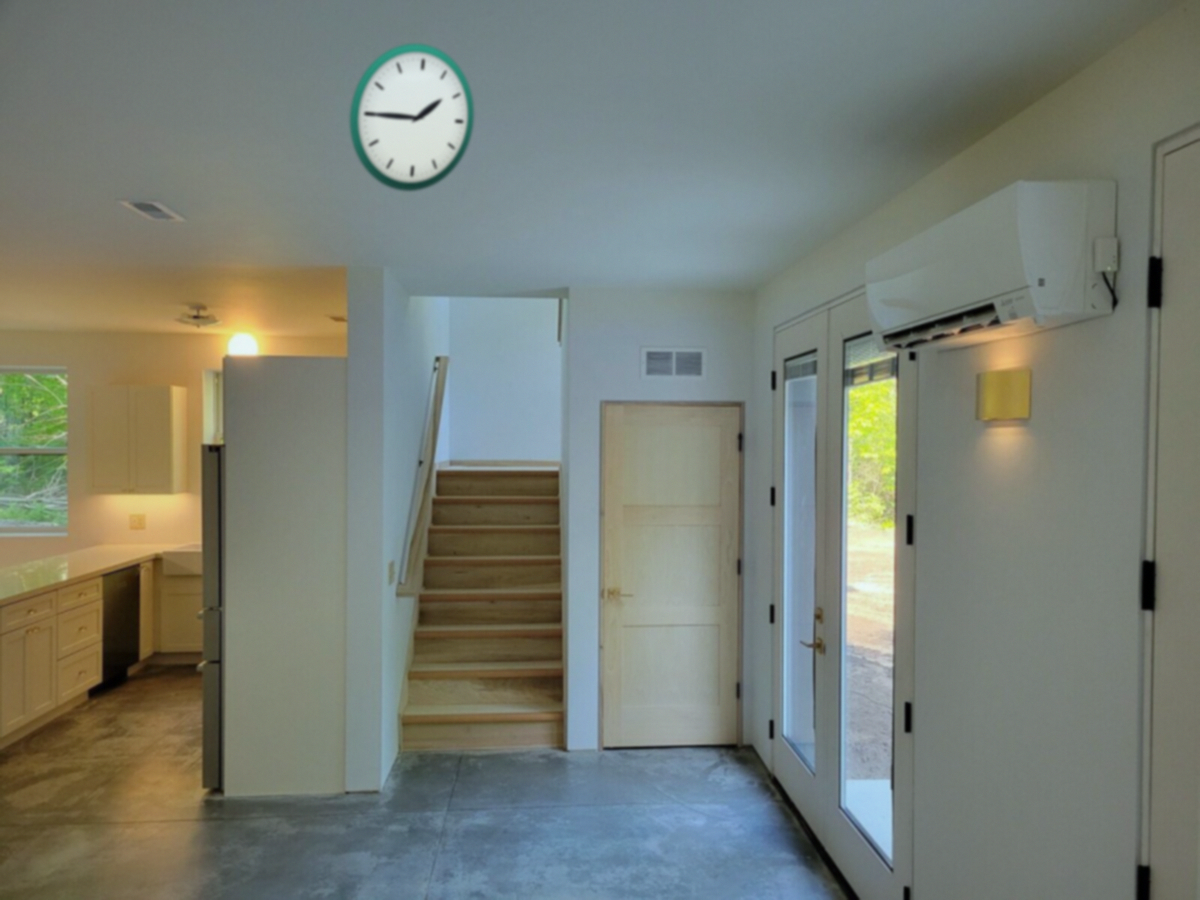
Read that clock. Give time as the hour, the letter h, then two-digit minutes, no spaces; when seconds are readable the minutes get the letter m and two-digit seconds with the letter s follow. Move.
1h45
